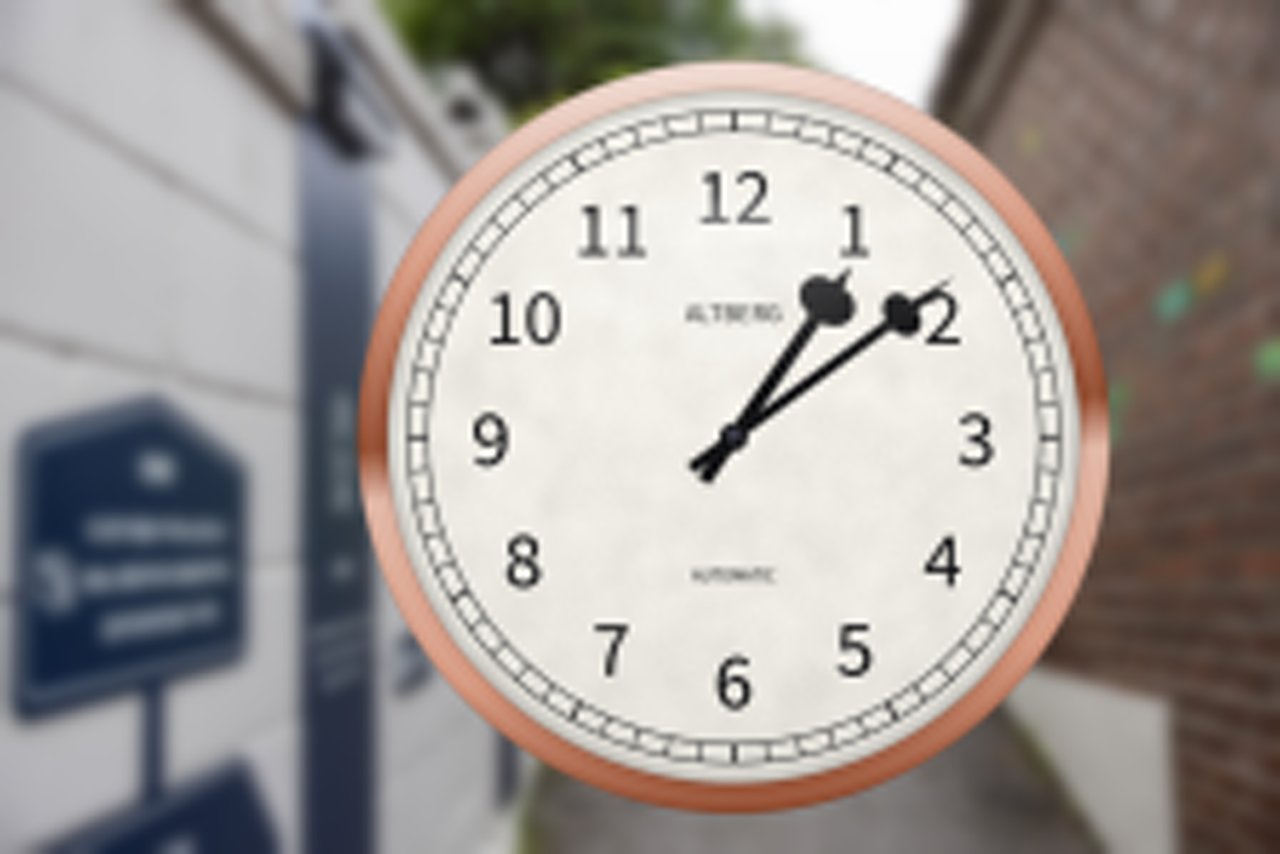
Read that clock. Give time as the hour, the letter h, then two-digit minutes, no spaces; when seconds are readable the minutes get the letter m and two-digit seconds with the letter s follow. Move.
1h09
